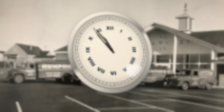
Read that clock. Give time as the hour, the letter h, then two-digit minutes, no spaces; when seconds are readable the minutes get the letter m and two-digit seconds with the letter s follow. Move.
10h54
